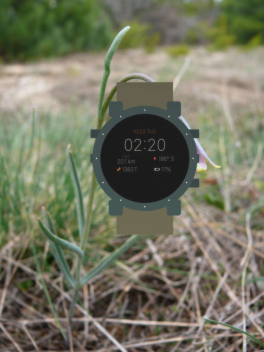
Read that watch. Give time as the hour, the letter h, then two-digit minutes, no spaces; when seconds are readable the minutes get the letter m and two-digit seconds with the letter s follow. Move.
2h20
